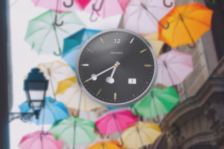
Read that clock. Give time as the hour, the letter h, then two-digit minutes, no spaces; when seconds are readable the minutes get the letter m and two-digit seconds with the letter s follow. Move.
6h40
